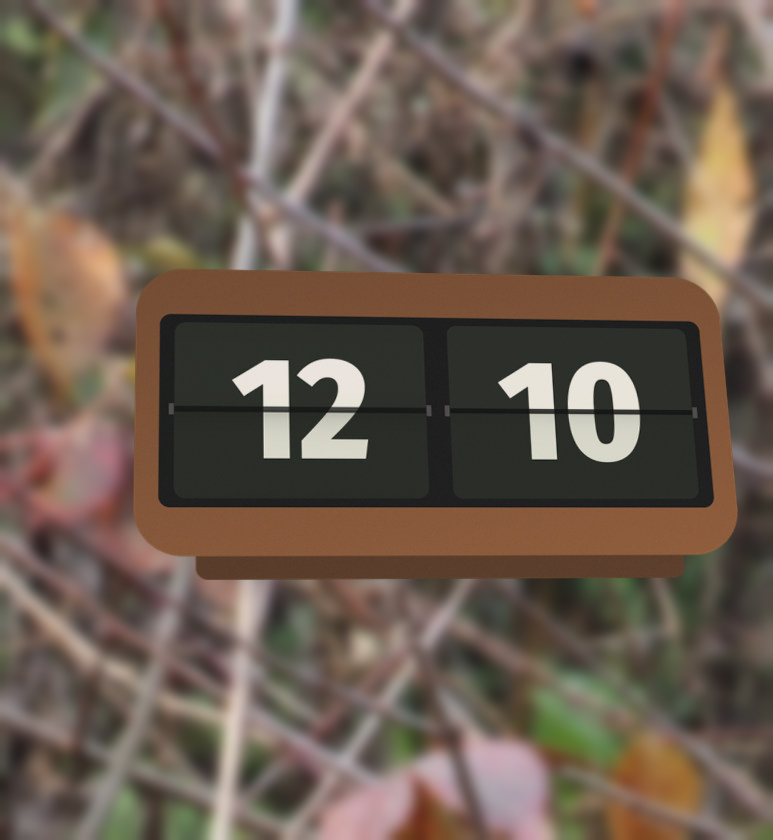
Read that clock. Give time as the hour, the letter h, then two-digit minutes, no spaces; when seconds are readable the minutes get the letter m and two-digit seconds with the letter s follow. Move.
12h10
